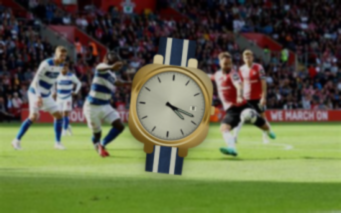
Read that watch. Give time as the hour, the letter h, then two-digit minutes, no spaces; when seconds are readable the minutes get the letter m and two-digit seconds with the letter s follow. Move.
4h18
